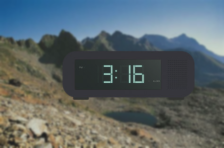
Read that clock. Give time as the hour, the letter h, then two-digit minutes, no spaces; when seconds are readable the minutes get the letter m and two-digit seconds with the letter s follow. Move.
3h16
